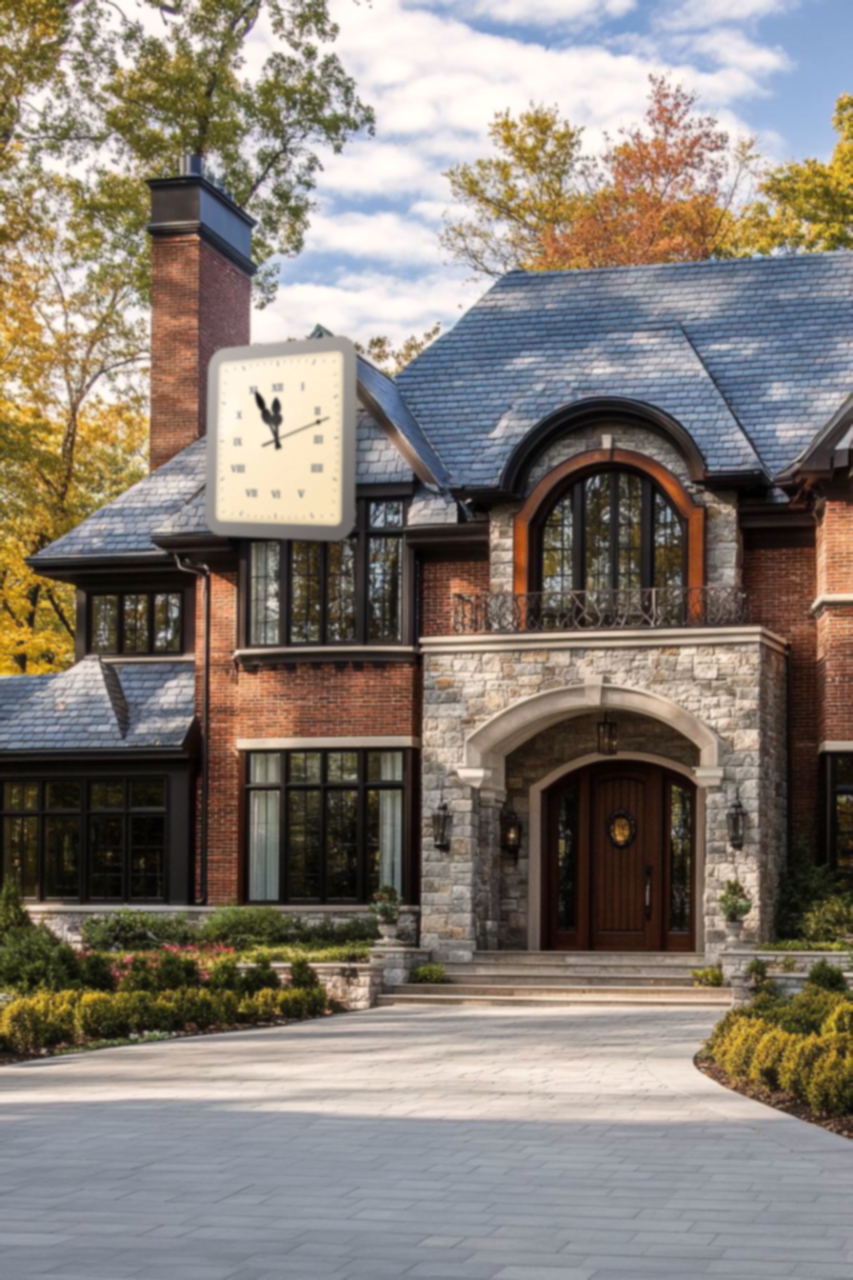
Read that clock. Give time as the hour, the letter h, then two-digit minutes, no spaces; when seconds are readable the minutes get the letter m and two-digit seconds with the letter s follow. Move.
11h55m12s
